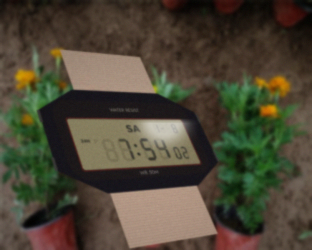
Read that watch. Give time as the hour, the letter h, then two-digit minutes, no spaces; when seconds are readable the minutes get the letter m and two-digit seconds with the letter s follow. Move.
7h54m02s
